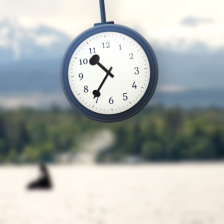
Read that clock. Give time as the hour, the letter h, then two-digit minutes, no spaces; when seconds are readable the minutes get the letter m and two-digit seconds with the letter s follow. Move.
10h36
